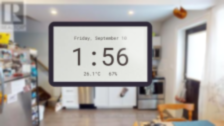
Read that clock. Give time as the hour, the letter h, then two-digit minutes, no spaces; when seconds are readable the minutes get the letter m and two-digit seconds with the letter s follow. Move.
1h56
